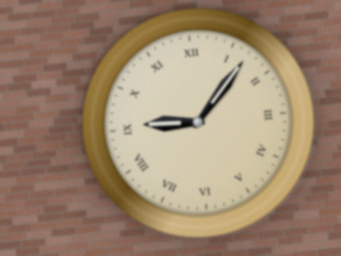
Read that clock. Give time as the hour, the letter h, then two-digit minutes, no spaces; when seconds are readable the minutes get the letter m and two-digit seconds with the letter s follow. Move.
9h07
